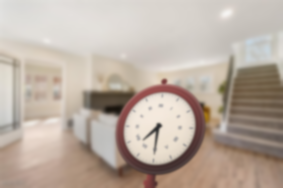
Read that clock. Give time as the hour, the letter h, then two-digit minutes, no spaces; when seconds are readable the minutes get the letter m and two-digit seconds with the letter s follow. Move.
7h30
